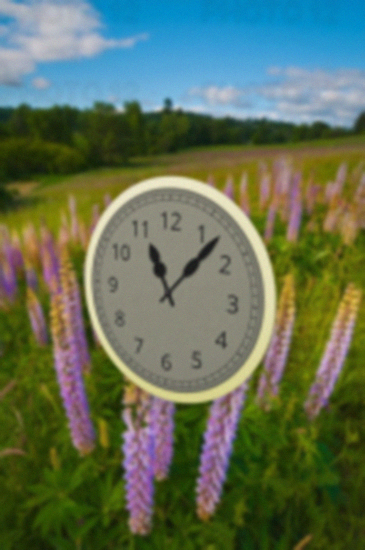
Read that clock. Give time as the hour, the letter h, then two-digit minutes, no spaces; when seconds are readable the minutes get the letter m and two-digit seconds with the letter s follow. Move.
11h07
